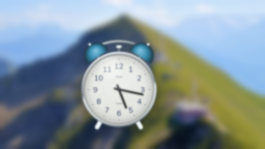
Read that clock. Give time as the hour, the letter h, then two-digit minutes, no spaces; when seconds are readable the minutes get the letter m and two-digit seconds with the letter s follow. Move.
5h17
